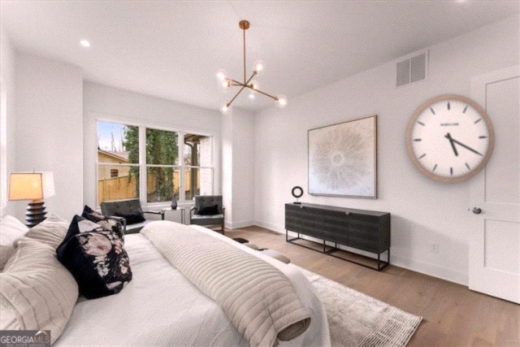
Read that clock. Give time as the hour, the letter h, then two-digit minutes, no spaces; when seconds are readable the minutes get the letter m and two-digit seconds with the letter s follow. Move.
5h20
